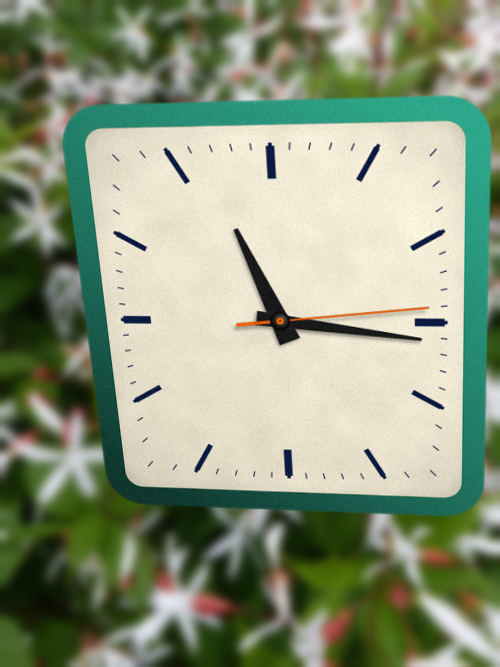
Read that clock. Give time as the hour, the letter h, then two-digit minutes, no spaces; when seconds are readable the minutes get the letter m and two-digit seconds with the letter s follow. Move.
11h16m14s
